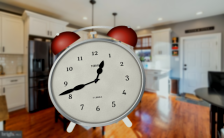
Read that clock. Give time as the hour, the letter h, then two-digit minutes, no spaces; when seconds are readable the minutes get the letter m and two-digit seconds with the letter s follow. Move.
12h42
